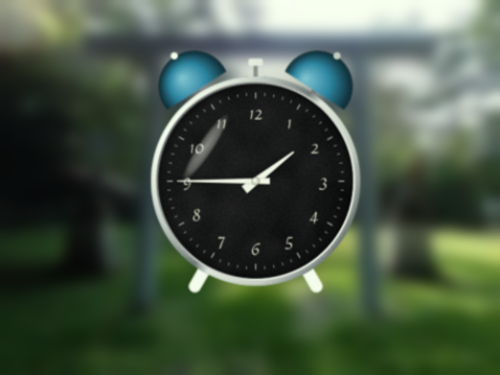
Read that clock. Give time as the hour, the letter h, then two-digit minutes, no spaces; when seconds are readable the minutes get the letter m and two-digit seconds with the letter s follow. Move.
1h45
